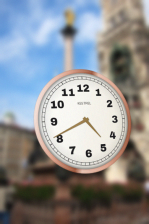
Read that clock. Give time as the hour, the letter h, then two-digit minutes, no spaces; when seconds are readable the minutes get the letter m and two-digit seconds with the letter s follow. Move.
4h41
